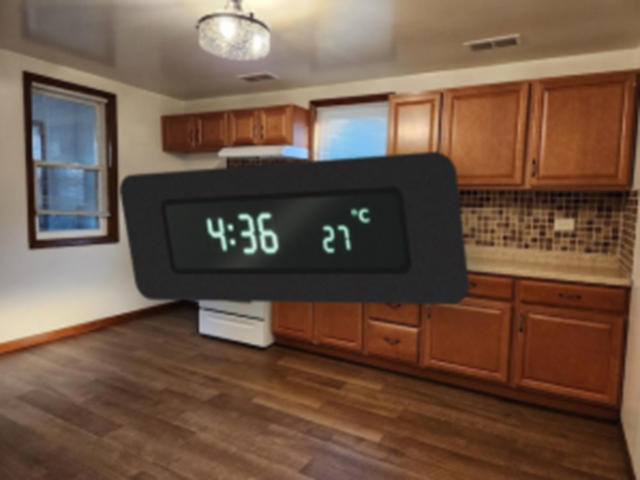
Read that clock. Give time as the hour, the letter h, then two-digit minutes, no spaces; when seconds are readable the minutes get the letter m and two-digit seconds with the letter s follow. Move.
4h36
